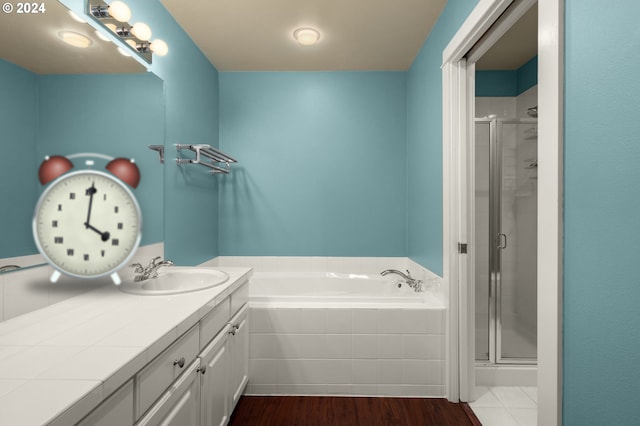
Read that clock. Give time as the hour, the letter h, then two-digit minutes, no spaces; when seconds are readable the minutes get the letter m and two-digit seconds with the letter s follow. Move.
4h01
